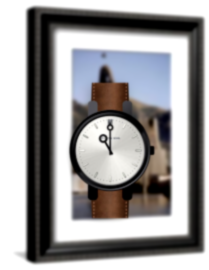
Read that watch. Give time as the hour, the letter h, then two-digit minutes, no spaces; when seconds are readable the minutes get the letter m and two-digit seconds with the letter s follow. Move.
11h00
